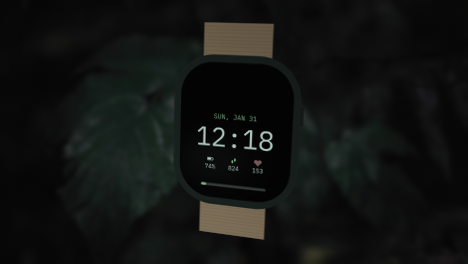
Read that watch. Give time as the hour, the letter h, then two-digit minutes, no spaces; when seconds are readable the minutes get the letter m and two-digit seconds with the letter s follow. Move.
12h18
